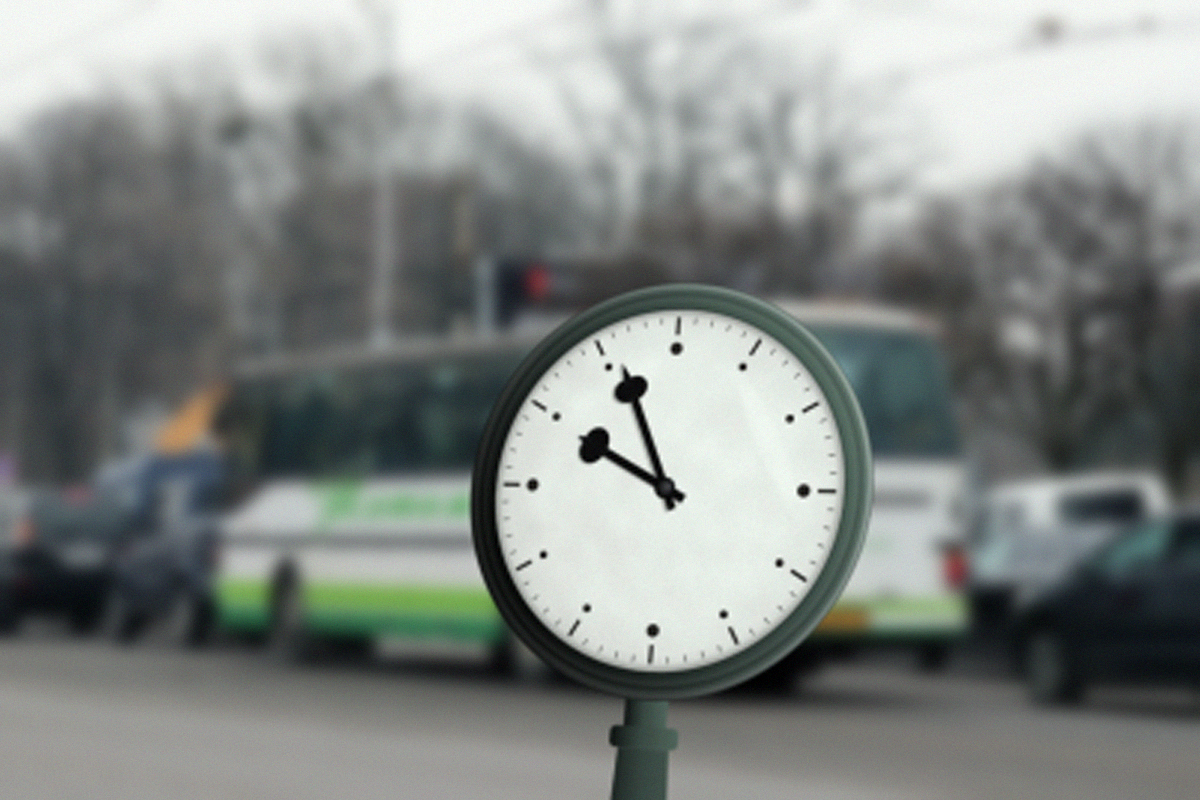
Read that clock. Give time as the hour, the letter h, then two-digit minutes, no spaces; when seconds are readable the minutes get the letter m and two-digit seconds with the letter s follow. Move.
9h56
